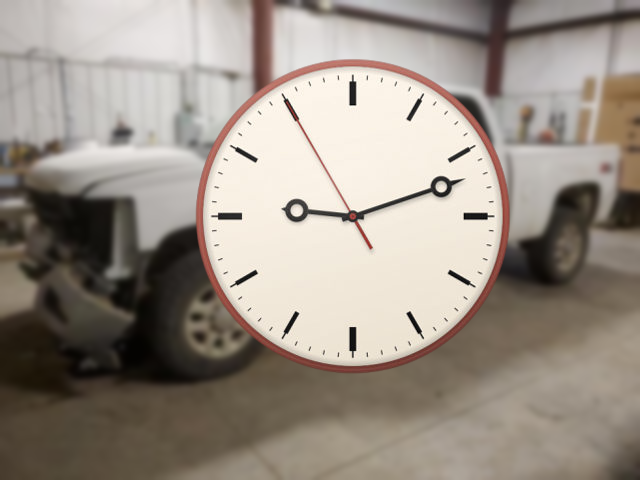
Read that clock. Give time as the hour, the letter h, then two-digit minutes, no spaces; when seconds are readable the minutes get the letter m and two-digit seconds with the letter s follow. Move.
9h11m55s
